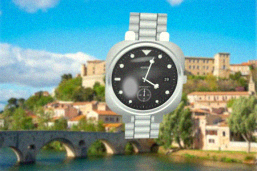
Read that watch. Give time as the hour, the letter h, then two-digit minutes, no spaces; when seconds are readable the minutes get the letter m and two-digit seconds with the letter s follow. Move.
4h03
